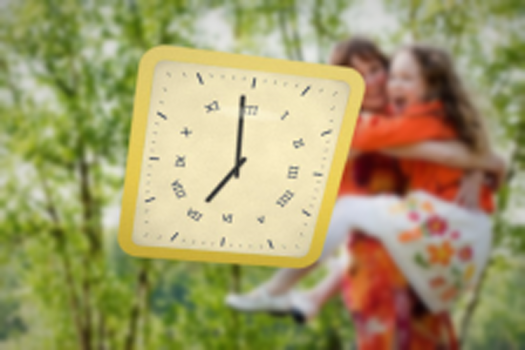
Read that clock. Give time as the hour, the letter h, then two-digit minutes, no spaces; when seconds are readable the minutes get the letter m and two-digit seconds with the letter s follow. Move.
6h59
